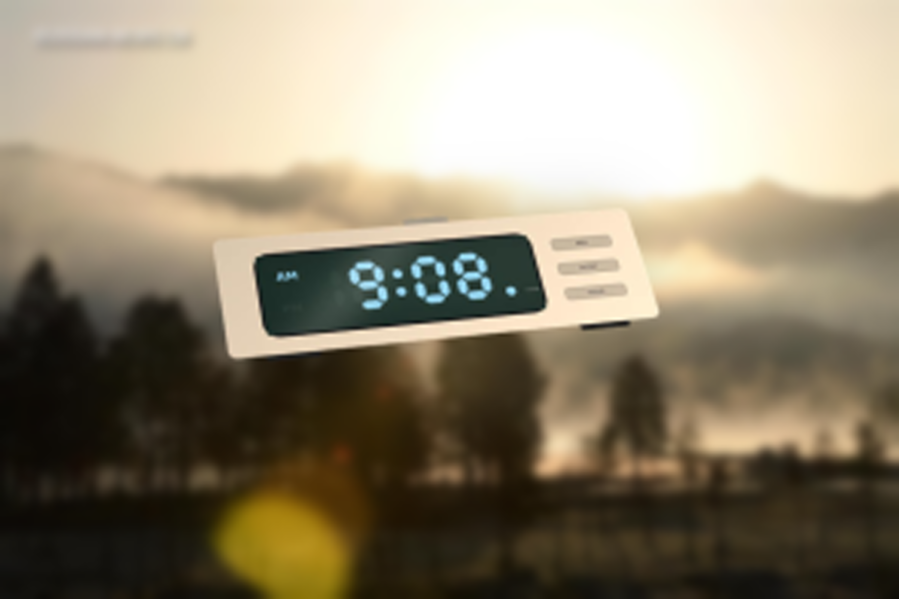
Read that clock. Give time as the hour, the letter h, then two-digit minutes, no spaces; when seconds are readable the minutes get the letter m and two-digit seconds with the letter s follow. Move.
9h08
